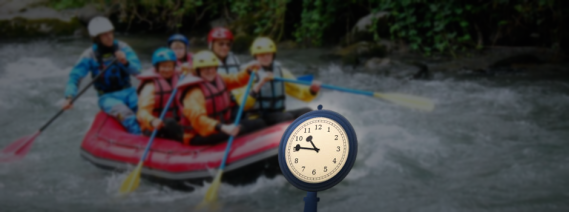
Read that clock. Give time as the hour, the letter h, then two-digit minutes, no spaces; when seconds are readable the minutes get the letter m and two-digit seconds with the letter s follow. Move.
10h46
